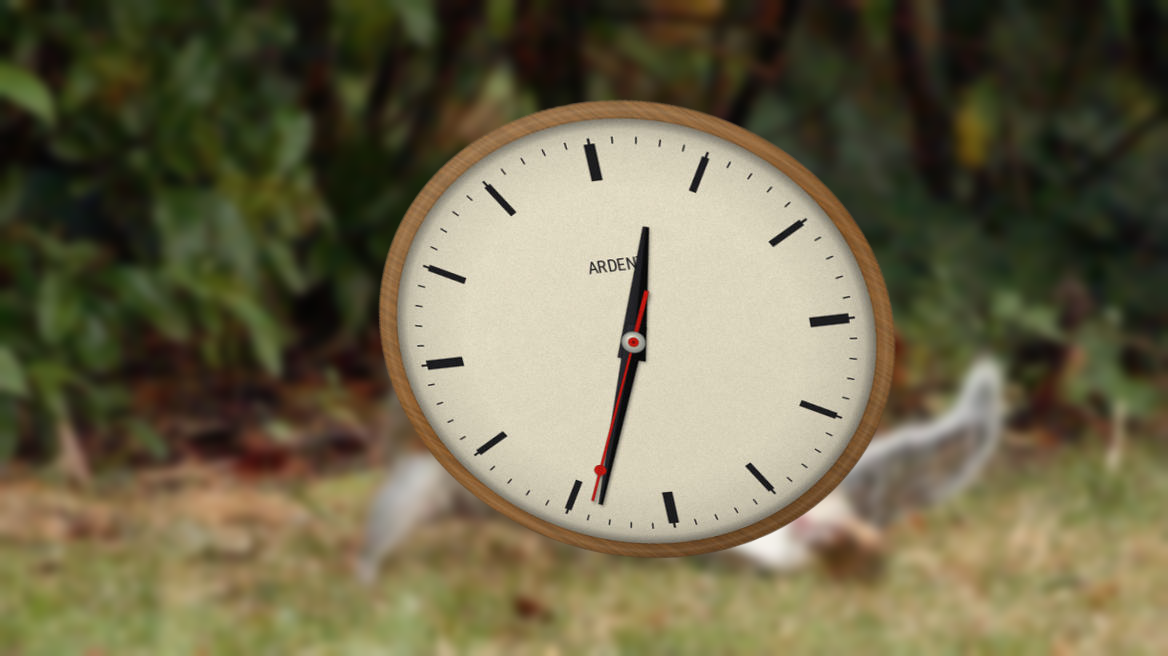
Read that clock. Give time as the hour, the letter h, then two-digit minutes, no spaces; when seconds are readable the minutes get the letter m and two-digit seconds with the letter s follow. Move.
12h33m34s
